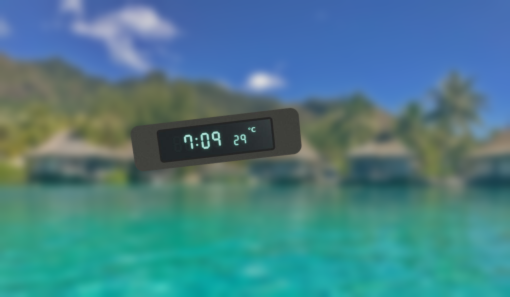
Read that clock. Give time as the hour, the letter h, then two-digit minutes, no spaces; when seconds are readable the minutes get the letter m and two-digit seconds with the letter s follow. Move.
7h09
